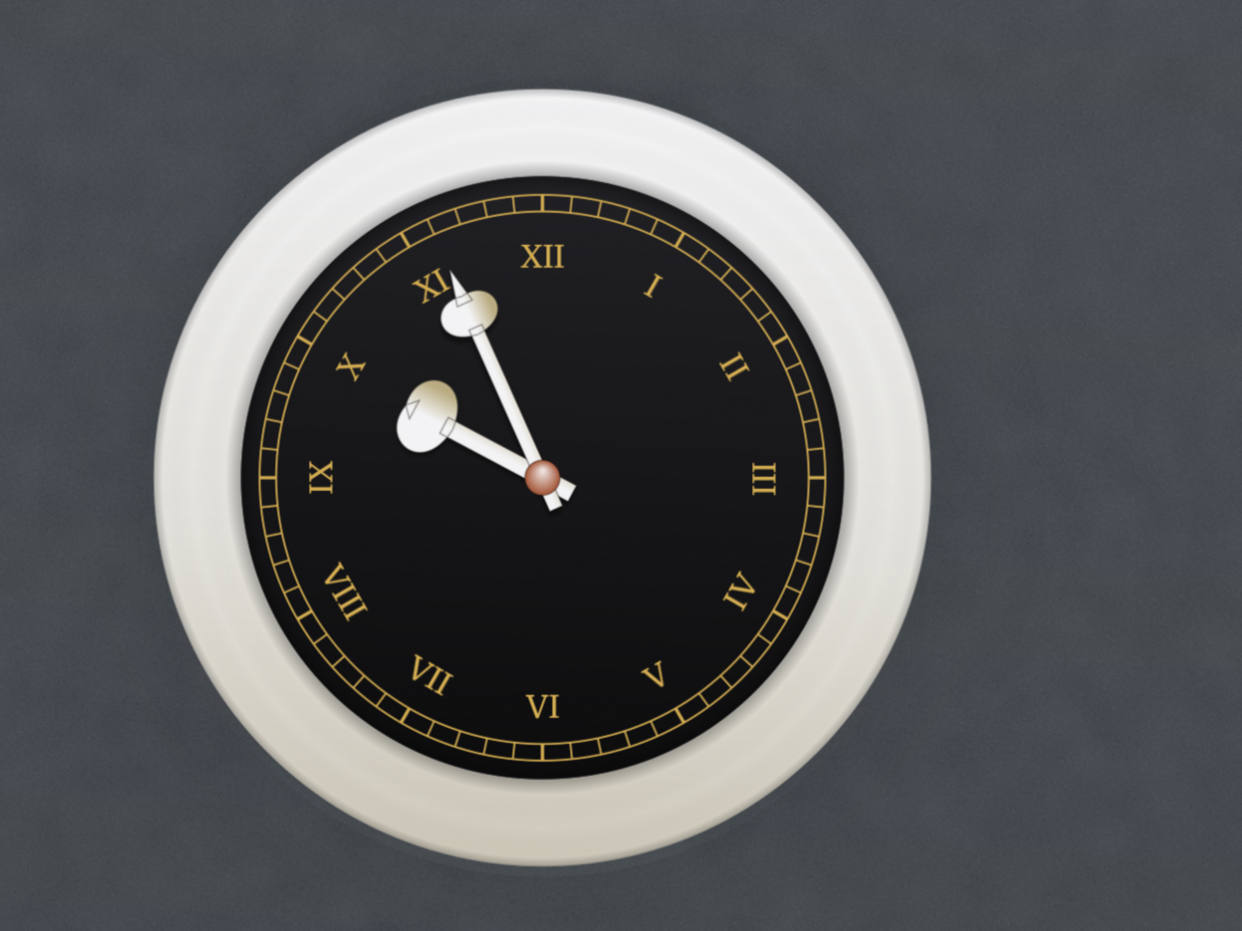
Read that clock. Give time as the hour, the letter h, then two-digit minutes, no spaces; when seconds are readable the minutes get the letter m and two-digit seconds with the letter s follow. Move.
9h56
